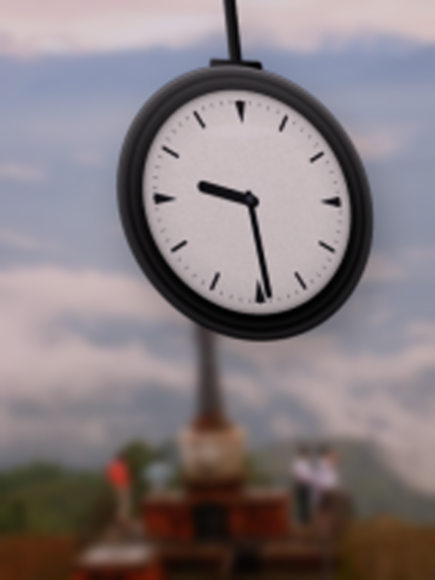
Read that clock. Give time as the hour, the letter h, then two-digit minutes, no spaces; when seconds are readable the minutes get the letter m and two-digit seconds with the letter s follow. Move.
9h29
